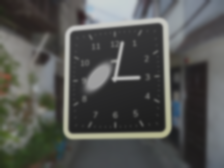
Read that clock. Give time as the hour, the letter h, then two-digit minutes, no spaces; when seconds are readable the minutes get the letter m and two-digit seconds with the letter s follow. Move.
3h02
